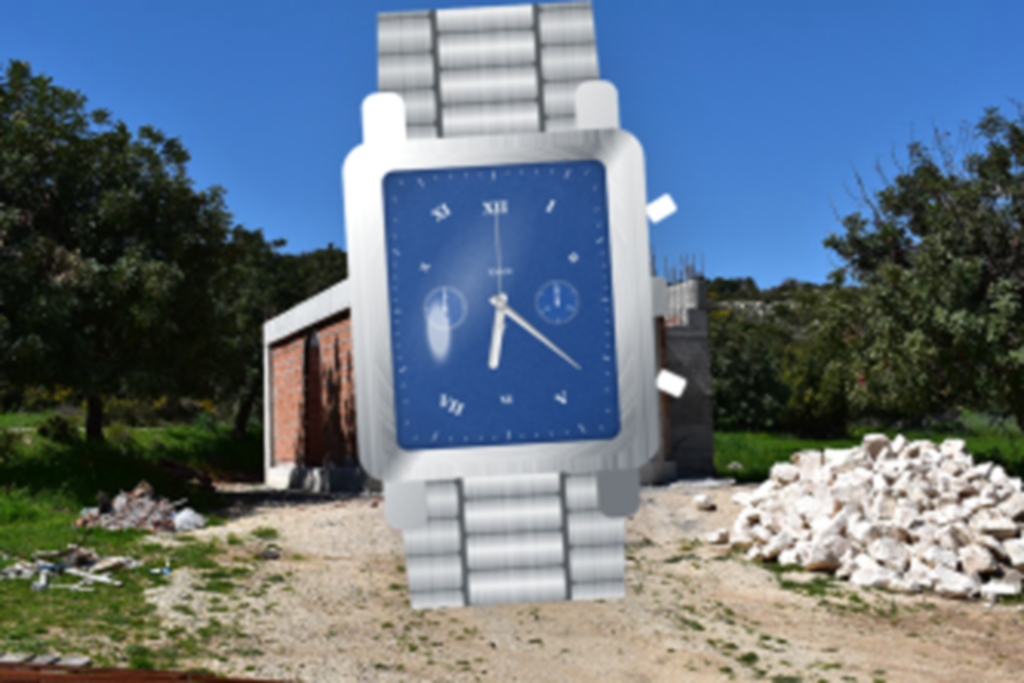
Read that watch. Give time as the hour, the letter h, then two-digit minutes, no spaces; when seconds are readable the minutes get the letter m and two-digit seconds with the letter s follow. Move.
6h22
